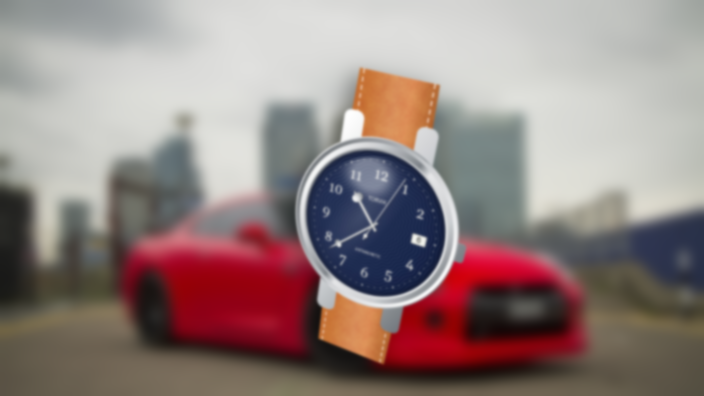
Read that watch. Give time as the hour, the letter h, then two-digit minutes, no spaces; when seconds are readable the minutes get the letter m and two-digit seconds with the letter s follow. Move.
10h38m04s
